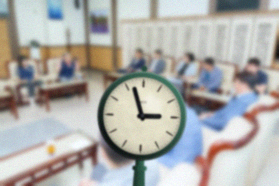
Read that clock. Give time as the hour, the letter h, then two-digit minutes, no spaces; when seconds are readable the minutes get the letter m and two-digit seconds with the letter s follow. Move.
2h57
